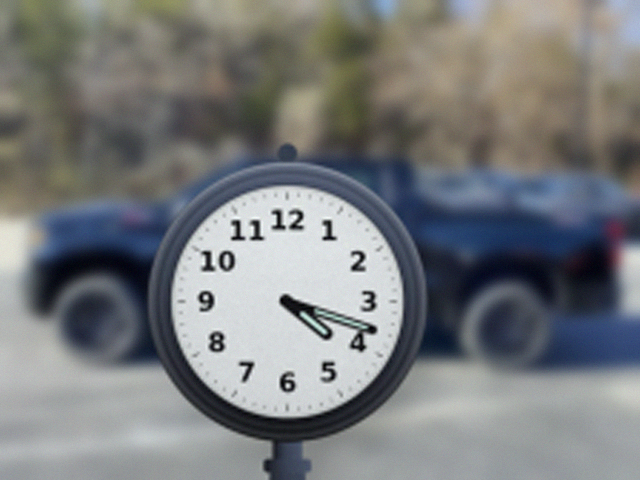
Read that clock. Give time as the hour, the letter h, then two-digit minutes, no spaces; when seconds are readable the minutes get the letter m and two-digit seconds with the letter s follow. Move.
4h18
